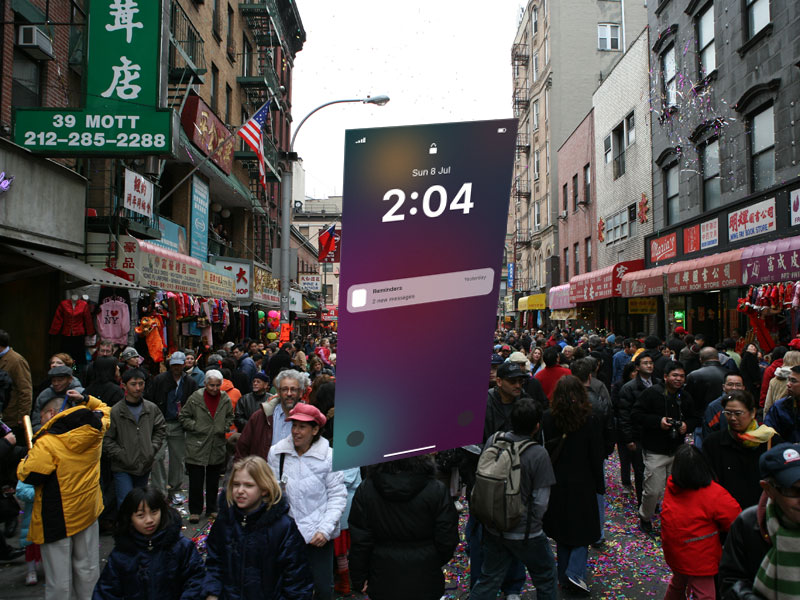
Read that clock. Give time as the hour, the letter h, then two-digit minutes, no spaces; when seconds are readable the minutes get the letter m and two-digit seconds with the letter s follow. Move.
2h04
